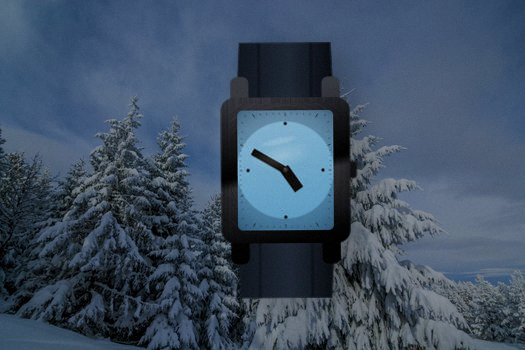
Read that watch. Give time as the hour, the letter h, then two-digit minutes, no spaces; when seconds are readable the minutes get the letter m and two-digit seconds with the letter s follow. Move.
4h50
